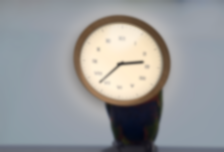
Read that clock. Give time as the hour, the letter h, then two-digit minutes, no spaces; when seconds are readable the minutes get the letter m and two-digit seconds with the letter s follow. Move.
2h37
